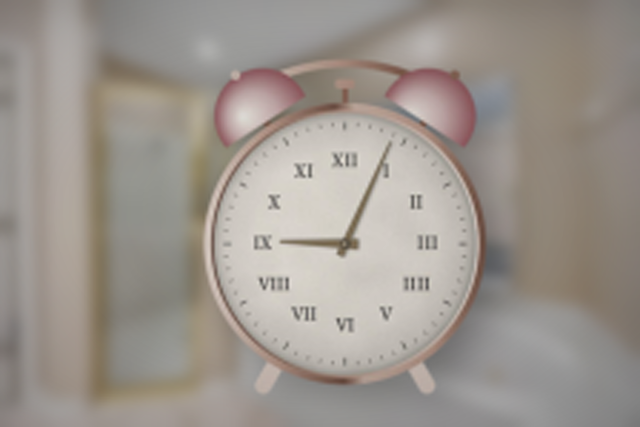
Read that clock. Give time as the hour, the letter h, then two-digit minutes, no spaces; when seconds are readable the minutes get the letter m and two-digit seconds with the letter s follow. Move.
9h04
